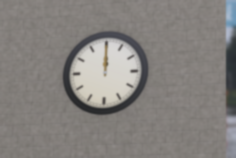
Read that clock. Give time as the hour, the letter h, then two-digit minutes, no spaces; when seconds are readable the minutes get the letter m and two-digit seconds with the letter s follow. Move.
12h00
